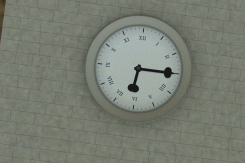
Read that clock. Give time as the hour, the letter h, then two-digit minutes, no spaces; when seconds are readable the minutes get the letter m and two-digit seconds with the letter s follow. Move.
6h15
